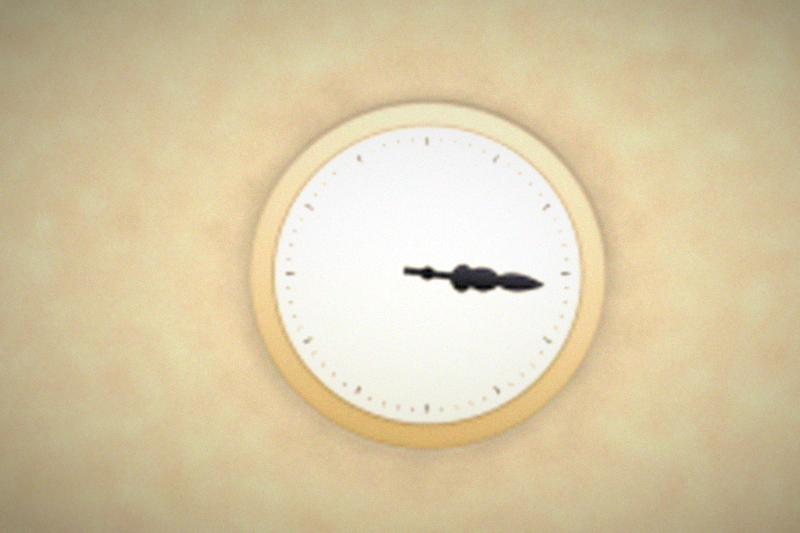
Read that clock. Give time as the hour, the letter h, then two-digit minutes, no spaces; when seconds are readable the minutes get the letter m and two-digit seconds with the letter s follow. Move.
3h16
